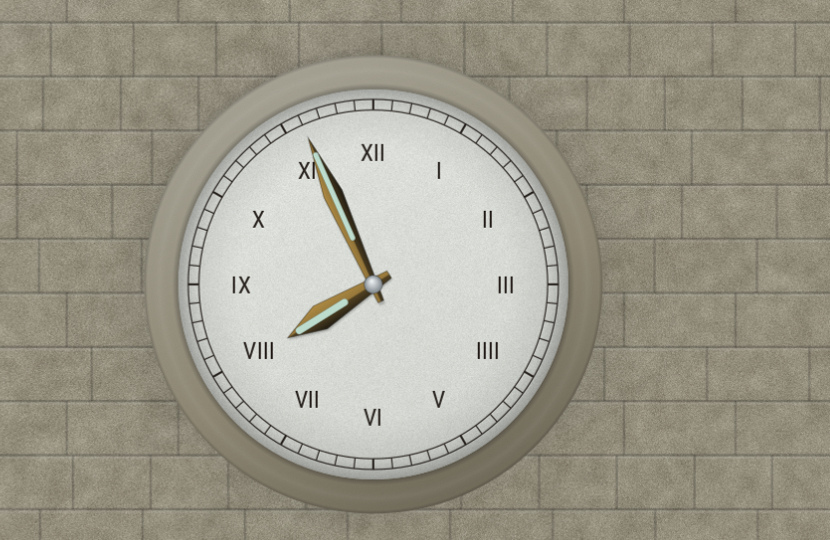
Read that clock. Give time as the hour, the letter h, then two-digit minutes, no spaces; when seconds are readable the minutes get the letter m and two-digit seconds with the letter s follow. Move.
7h56
